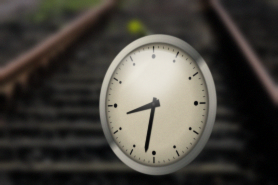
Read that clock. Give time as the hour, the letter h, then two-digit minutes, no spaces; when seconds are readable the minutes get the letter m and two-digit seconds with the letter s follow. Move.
8h32
